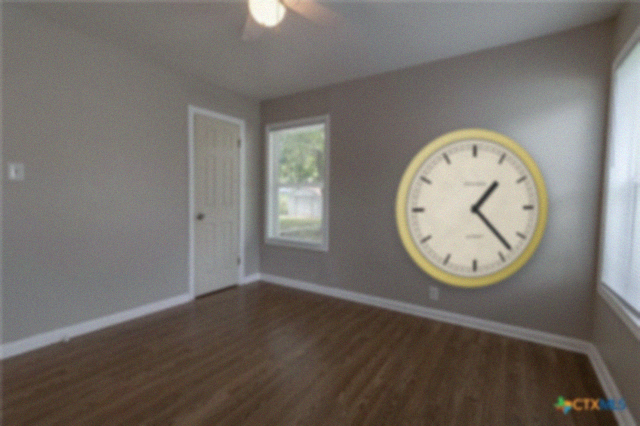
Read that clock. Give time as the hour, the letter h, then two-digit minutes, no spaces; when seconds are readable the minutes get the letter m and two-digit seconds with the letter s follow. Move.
1h23
